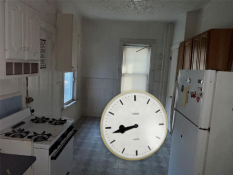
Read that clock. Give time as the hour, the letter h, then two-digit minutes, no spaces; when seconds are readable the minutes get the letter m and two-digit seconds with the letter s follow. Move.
8h43
